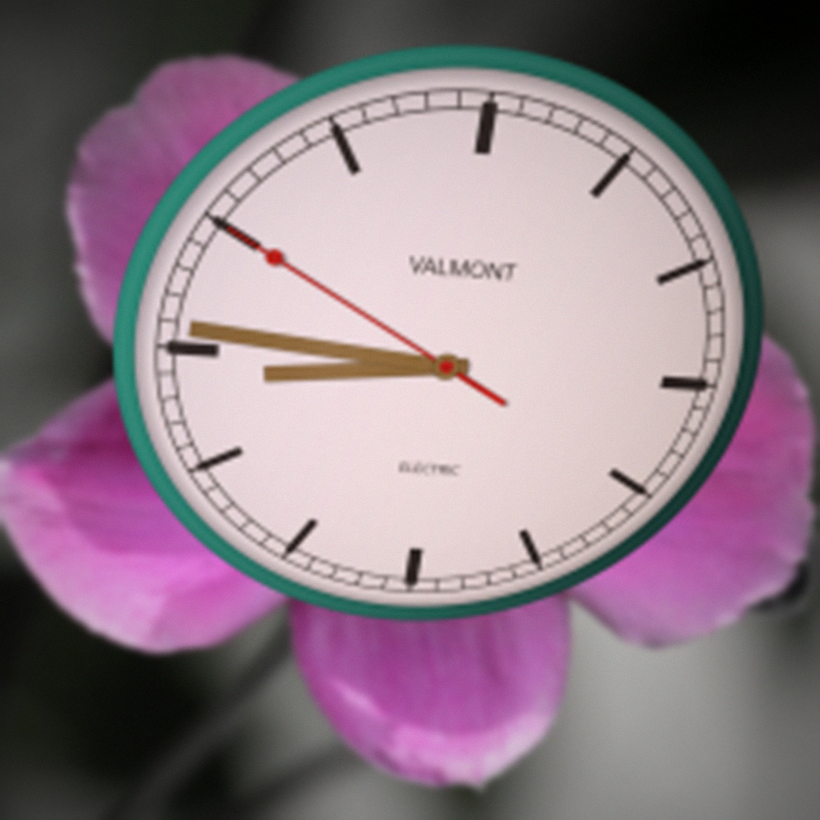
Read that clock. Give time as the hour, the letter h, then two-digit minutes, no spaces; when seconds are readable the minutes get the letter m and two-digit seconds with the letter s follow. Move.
8h45m50s
